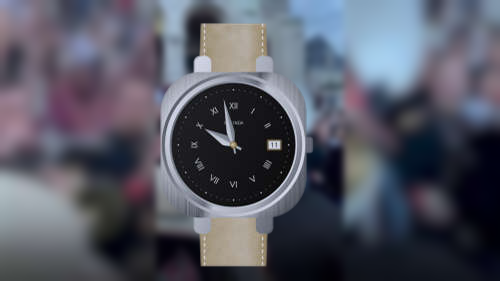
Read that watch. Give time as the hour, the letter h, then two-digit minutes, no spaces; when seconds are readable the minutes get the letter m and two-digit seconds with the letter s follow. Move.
9h58
